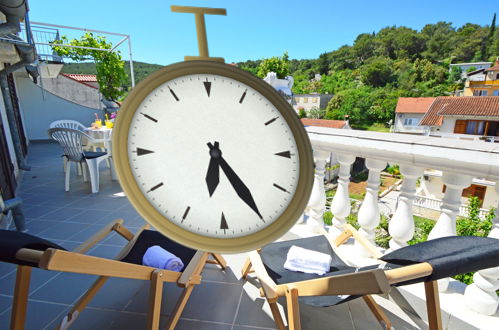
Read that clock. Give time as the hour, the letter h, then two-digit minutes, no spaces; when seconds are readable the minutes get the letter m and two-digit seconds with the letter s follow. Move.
6h25
